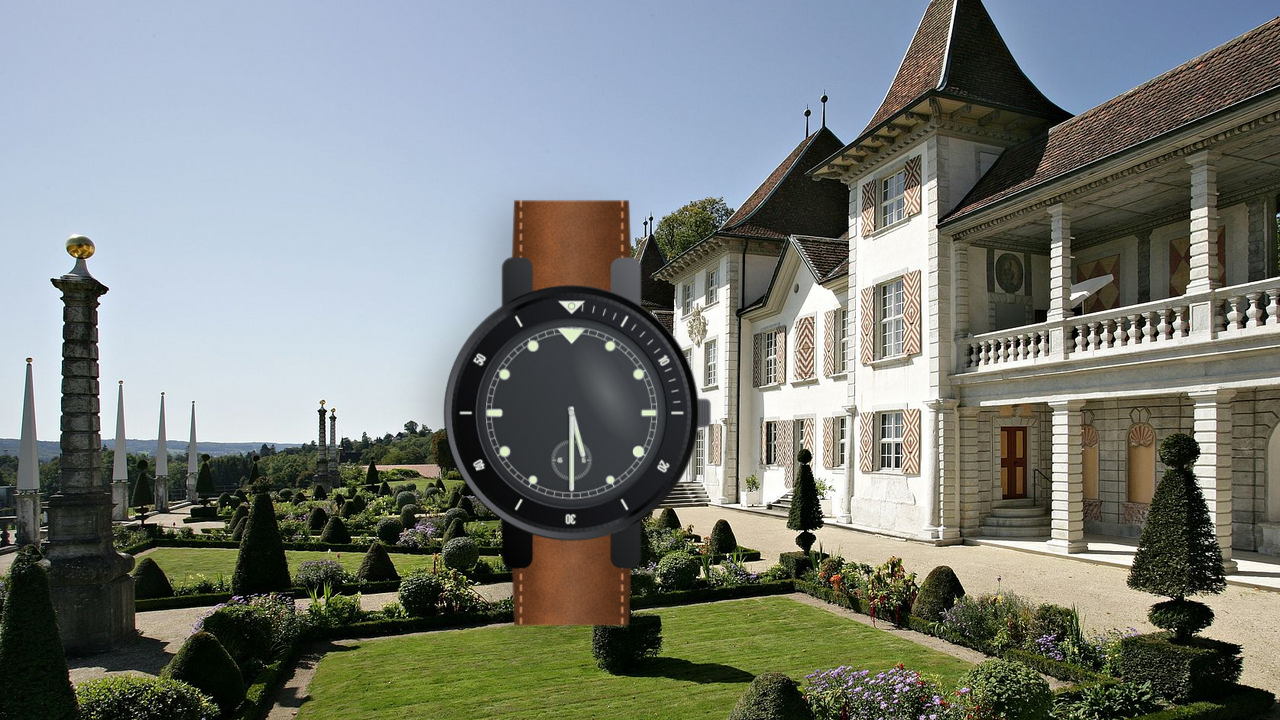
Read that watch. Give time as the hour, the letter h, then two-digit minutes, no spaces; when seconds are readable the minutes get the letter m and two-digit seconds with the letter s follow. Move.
5h30
